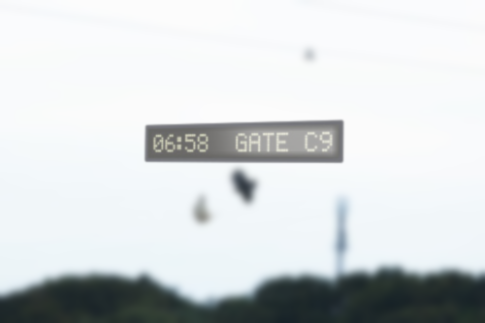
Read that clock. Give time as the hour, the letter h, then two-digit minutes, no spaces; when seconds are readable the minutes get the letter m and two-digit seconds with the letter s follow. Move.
6h58
